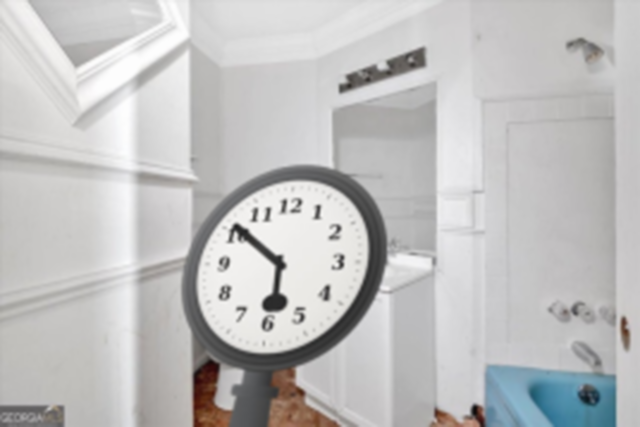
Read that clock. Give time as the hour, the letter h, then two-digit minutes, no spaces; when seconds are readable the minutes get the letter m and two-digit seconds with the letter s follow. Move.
5h51
